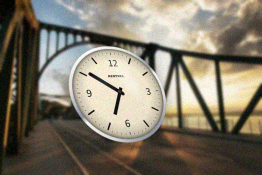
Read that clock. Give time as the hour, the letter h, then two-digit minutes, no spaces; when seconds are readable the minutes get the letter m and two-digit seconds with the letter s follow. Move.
6h51
